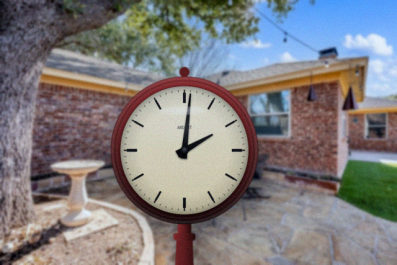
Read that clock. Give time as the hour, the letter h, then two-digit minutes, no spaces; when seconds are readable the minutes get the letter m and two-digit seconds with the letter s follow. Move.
2h01
